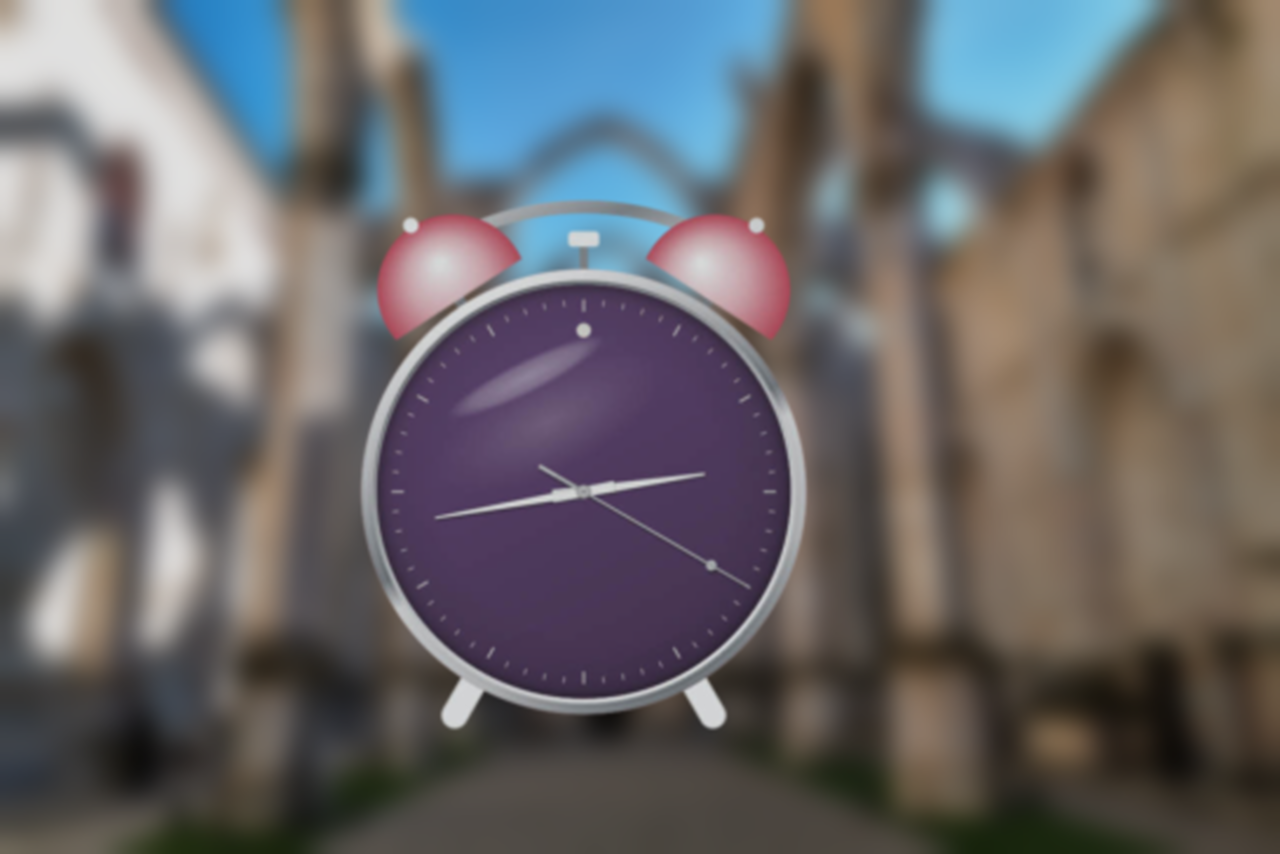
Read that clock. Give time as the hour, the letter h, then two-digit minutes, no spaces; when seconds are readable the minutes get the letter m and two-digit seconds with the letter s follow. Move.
2h43m20s
